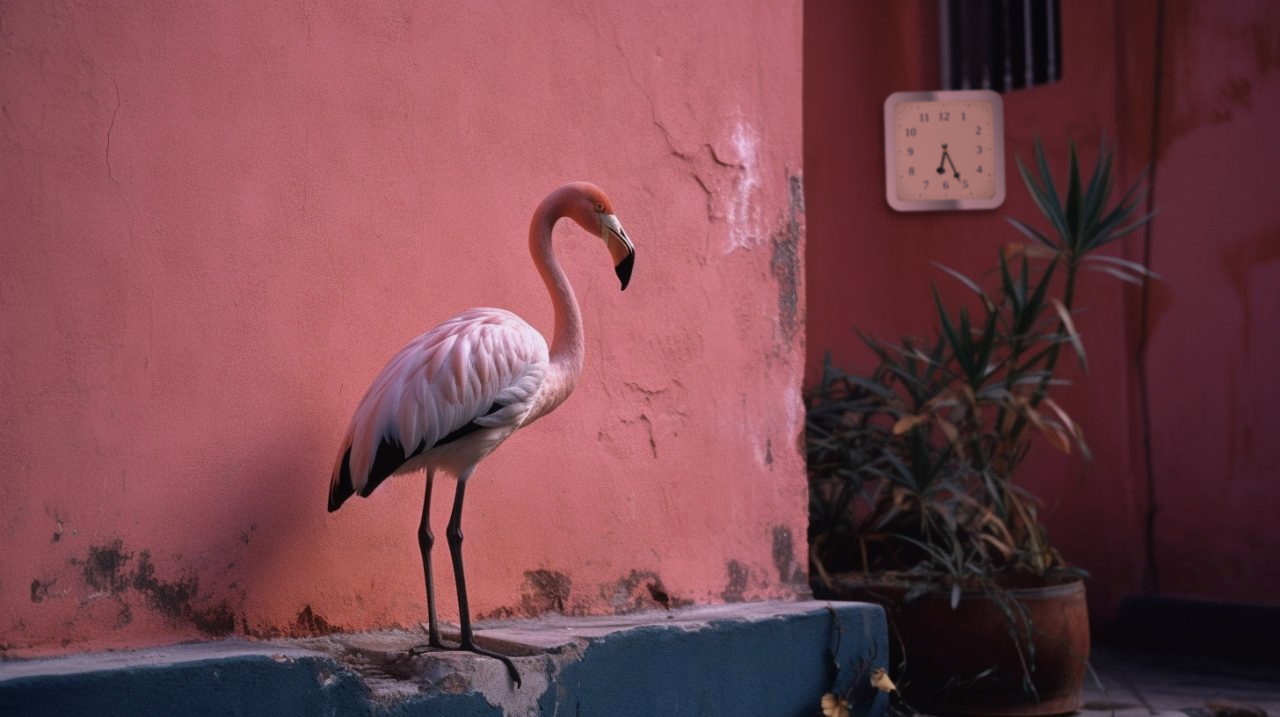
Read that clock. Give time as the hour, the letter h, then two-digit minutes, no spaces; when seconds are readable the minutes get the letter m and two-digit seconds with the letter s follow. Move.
6h26
